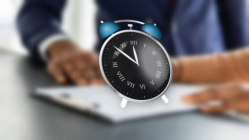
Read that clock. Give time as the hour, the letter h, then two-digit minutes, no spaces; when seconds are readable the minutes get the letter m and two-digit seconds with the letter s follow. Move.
11h52
